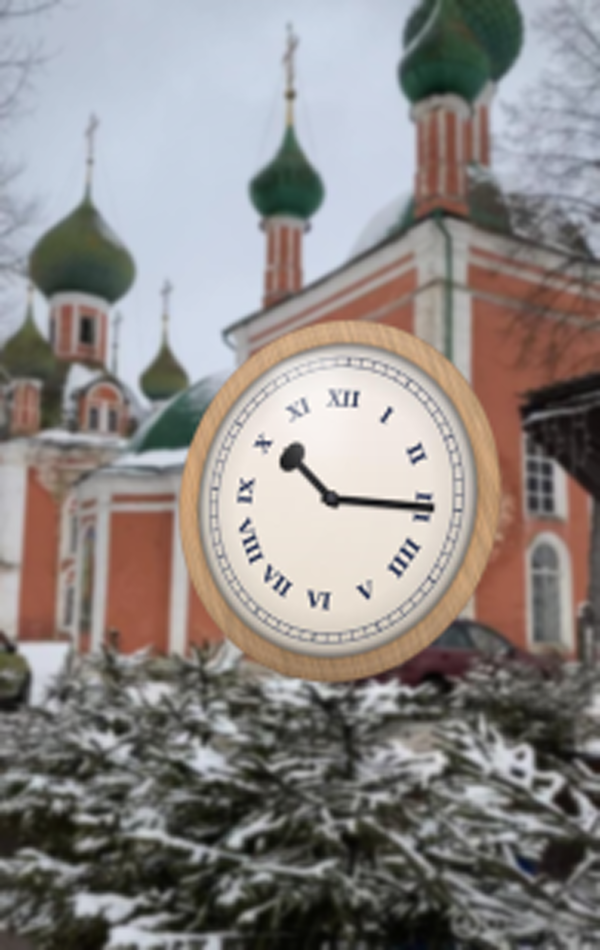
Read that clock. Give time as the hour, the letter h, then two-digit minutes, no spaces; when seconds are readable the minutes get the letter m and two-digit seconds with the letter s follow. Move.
10h15
